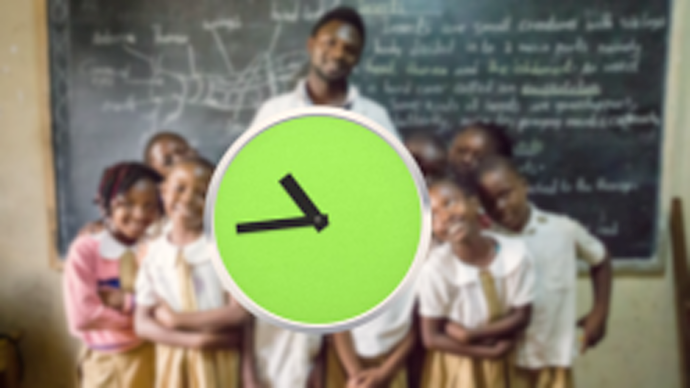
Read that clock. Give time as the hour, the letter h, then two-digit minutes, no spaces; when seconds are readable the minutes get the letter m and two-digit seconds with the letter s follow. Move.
10h44
